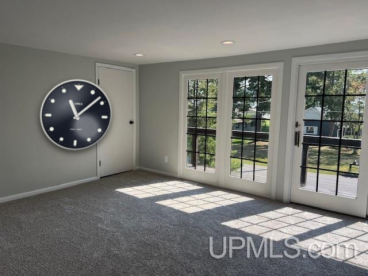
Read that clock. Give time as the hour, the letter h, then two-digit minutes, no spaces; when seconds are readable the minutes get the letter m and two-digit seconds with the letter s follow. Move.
11h08
